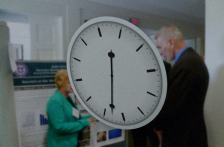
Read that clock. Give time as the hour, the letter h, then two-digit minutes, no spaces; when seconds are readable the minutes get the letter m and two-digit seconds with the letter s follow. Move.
12h33
